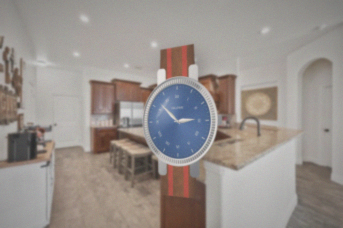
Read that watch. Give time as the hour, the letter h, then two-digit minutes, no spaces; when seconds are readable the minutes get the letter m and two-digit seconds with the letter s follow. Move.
2h52
